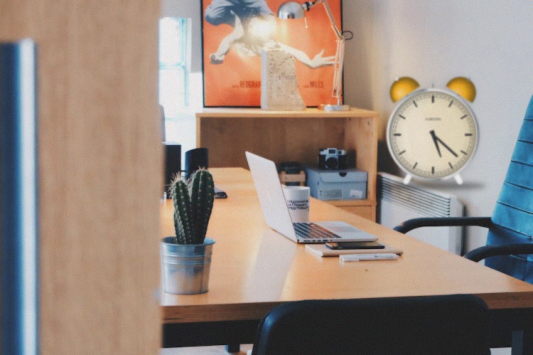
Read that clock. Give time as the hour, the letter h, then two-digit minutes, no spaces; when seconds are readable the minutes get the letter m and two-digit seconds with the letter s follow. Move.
5h22
